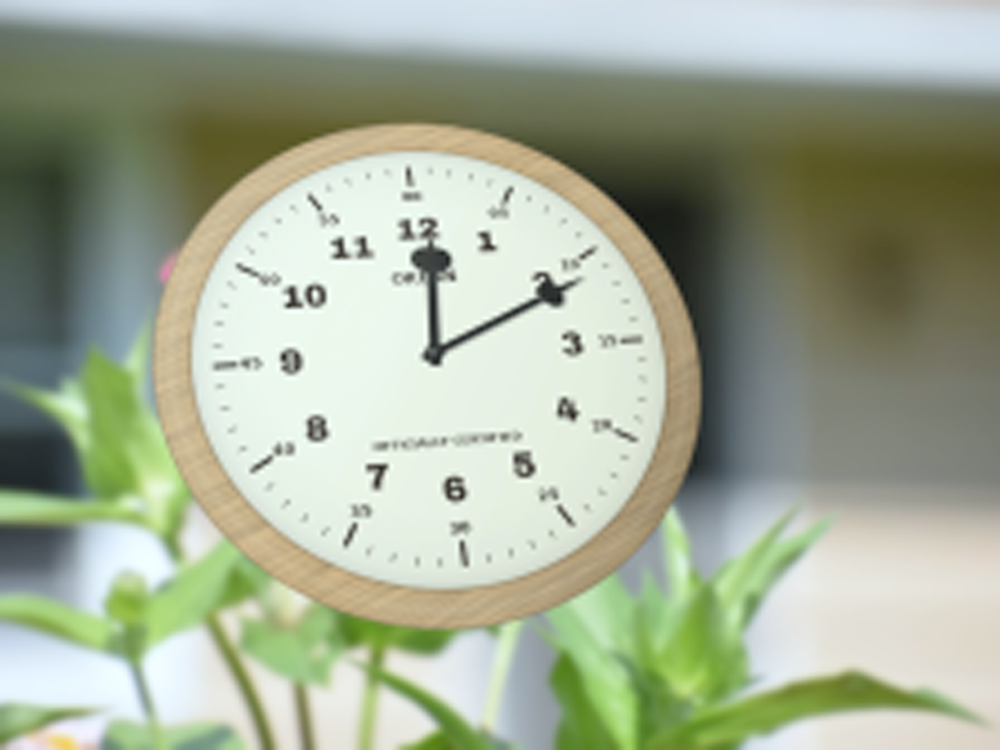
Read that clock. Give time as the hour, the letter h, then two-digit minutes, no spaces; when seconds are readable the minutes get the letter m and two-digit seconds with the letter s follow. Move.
12h11
